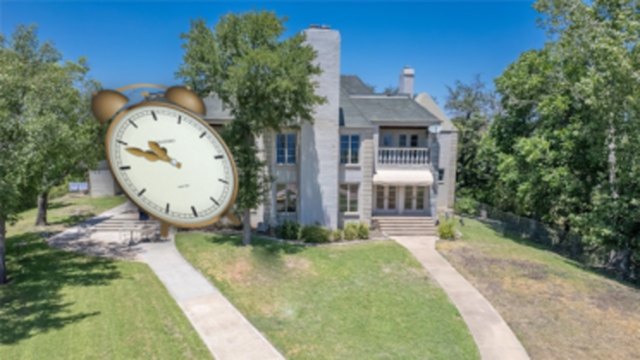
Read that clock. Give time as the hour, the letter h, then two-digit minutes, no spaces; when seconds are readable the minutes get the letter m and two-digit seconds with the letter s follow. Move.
10h49
